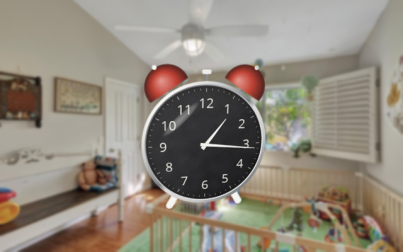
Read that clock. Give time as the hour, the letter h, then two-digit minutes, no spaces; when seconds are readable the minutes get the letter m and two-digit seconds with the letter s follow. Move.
1h16
